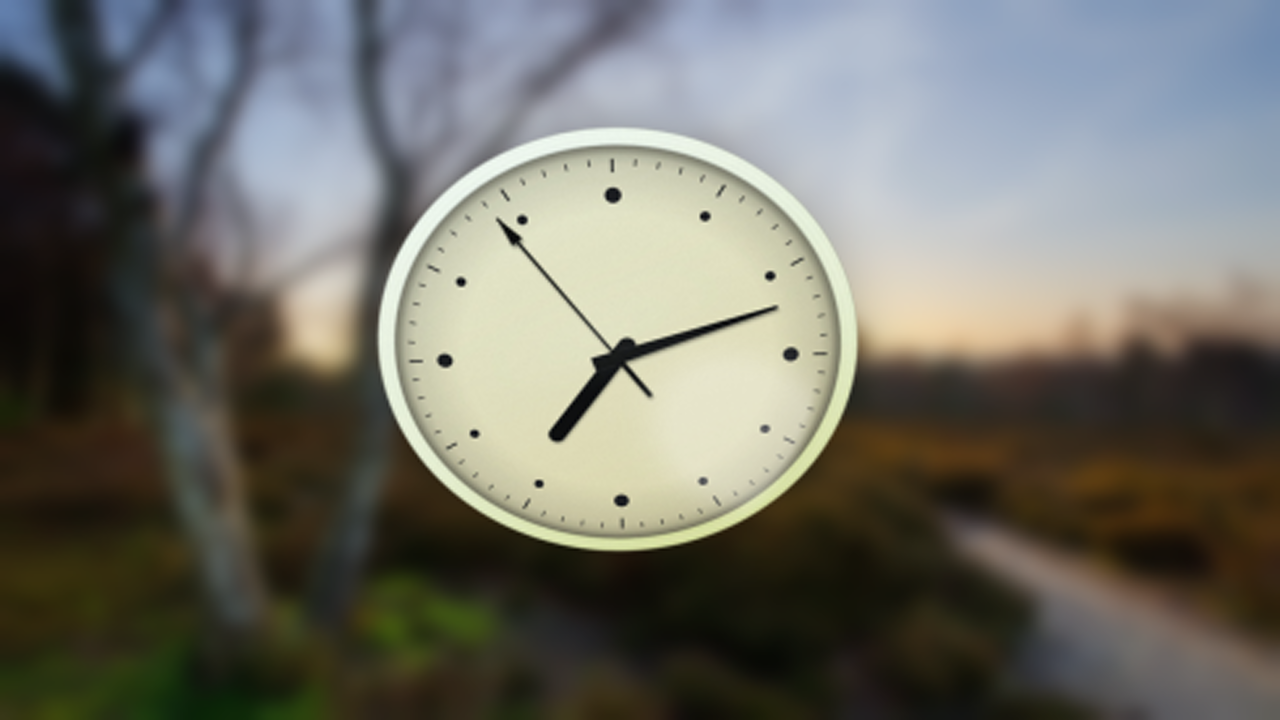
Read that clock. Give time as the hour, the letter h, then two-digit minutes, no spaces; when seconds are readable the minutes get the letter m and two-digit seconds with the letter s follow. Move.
7h11m54s
